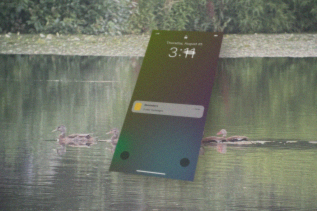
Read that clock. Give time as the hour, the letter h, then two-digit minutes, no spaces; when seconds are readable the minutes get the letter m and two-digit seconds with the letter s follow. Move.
3h11
